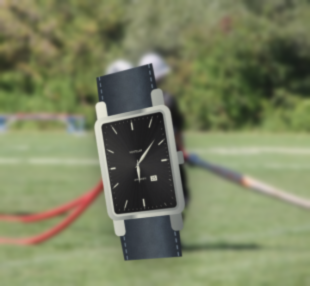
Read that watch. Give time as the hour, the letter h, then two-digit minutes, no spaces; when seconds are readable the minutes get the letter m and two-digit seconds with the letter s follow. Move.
6h08
